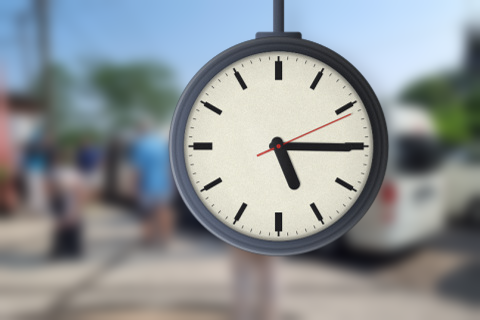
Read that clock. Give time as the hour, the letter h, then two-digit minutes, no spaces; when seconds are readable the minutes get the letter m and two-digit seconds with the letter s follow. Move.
5h15m11s
